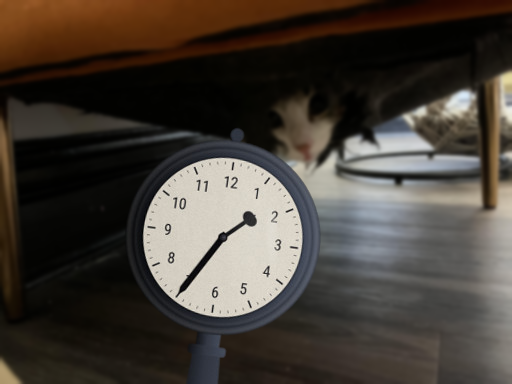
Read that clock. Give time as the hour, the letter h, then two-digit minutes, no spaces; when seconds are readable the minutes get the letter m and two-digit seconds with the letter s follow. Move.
1h35
